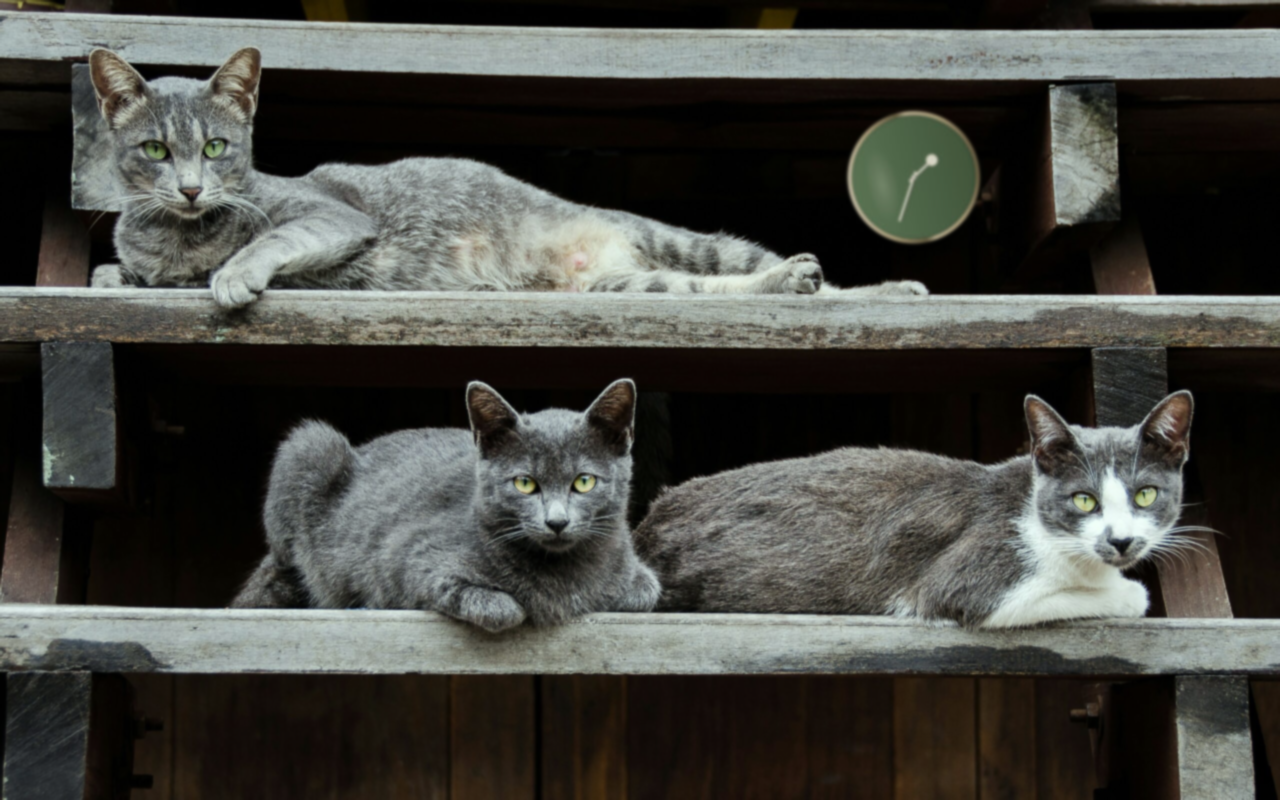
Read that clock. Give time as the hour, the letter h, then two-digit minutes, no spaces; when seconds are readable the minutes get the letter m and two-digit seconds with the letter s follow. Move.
1h33
